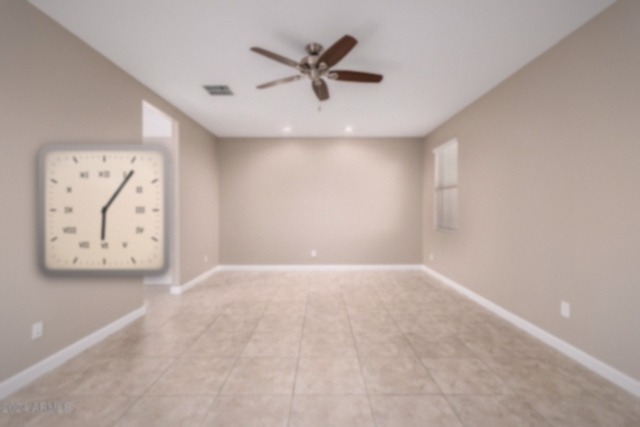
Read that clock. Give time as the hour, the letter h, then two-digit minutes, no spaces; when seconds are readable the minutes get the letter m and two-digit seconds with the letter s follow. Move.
6h06
